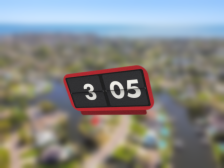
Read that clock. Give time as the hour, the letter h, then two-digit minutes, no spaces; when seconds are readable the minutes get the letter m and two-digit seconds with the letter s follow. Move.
3h05
